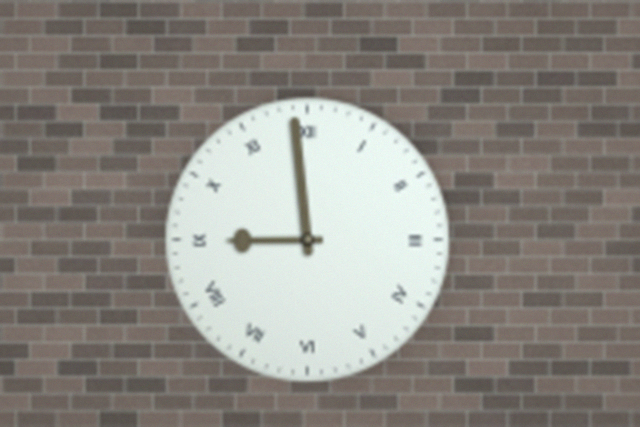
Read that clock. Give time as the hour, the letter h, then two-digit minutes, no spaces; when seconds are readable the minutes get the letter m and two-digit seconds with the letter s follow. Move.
8h59
